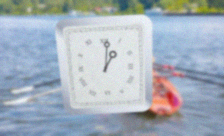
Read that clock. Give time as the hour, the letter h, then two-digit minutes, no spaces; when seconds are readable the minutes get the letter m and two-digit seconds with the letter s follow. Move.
1h01
